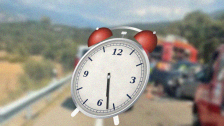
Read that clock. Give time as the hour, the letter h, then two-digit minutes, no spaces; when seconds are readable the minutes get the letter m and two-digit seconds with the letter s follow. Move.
5h27
